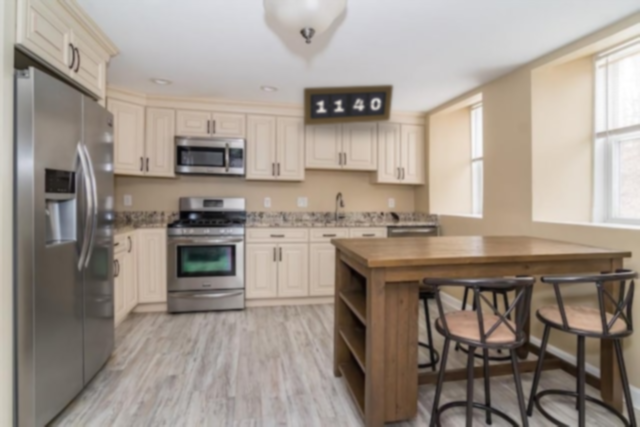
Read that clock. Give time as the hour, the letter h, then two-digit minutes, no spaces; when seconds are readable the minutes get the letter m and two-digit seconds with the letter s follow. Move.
11h40
